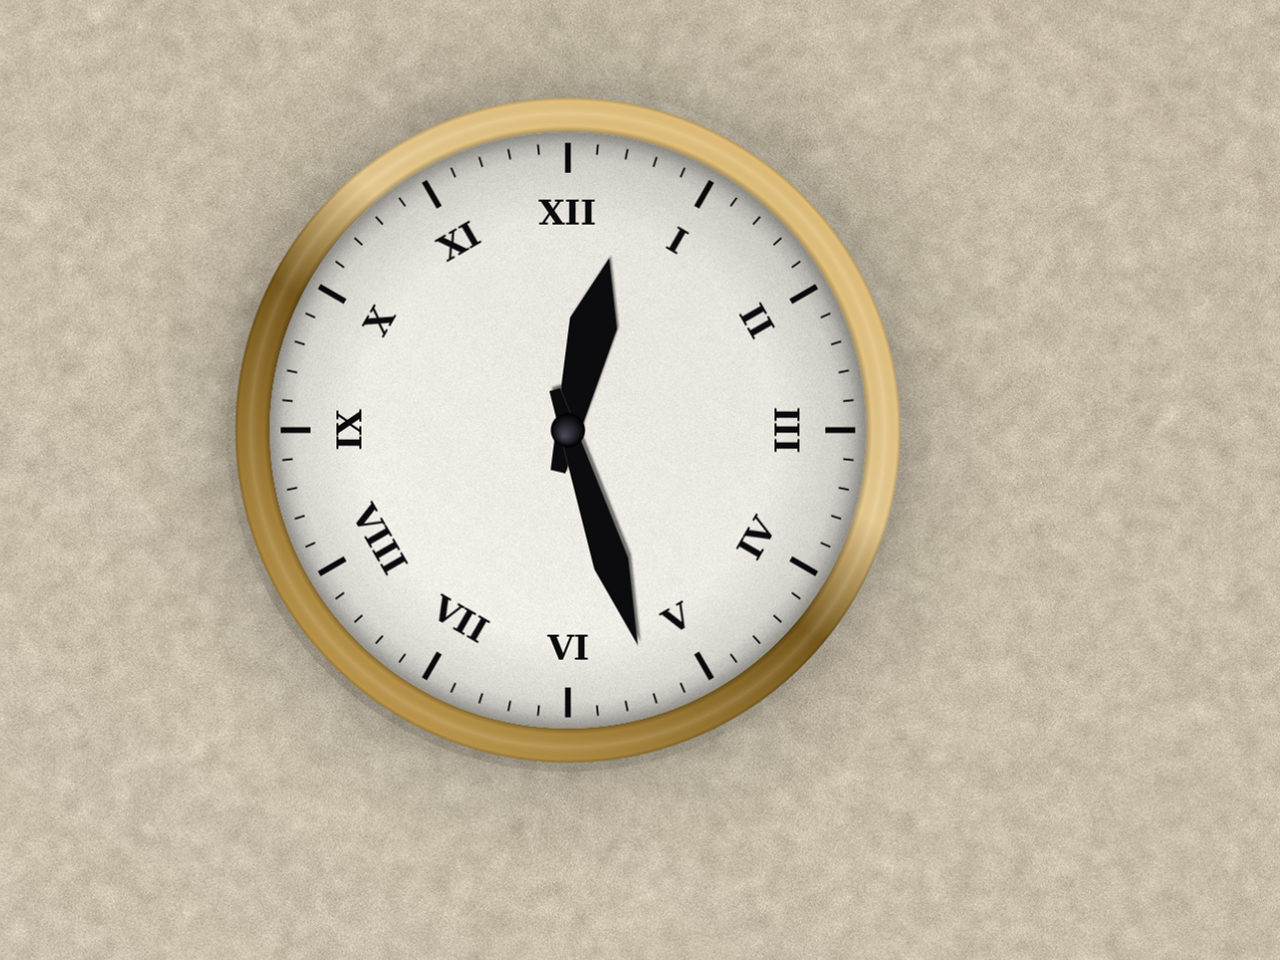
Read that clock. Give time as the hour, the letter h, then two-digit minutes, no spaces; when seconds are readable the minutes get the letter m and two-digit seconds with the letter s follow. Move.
12h27
